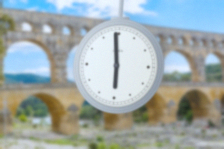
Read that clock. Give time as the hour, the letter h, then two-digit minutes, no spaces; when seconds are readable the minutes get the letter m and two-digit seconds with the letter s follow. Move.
5h59
